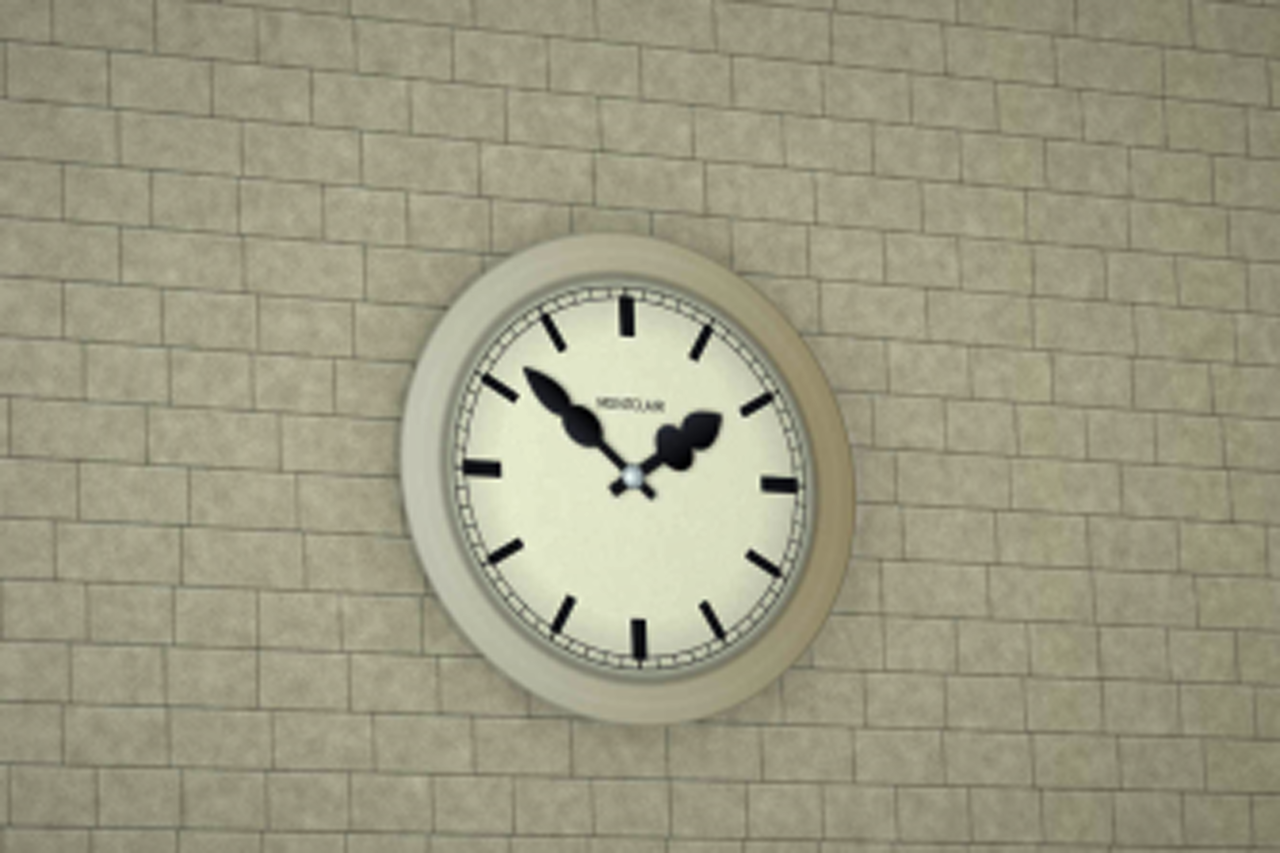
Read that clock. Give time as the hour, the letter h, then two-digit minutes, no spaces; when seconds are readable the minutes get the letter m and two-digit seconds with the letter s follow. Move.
1h52
